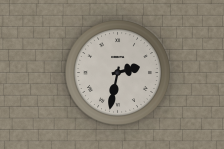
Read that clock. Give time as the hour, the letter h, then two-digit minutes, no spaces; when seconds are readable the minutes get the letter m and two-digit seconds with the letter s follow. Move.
2h32
